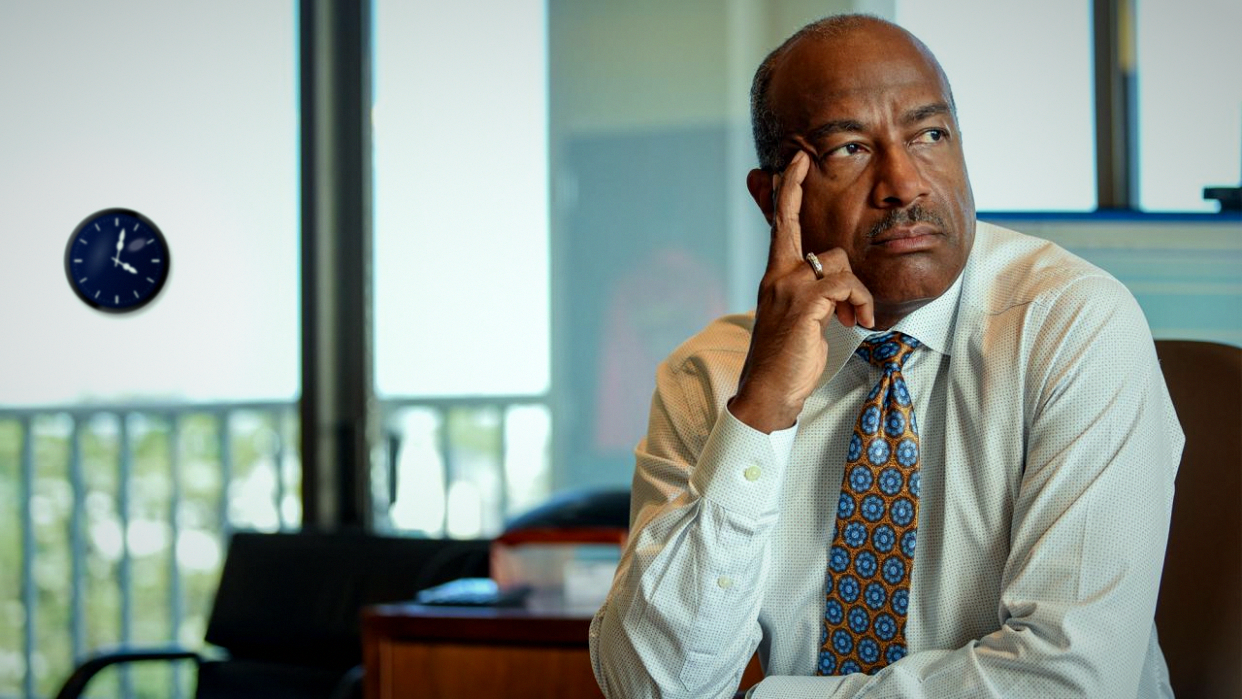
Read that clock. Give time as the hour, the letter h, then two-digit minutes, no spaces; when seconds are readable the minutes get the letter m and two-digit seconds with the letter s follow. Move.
4h02
